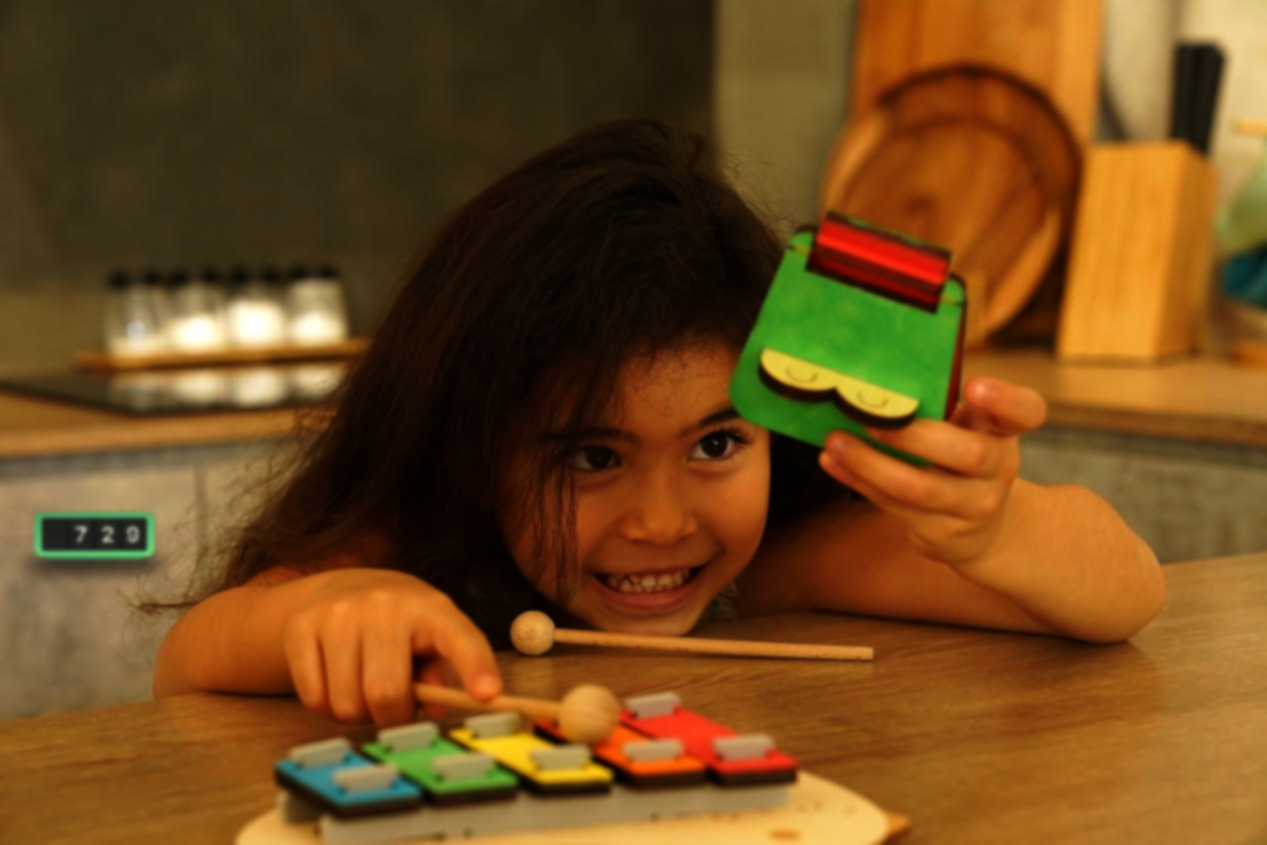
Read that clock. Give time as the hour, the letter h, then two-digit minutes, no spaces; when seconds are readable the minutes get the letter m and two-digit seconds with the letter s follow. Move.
7h29
